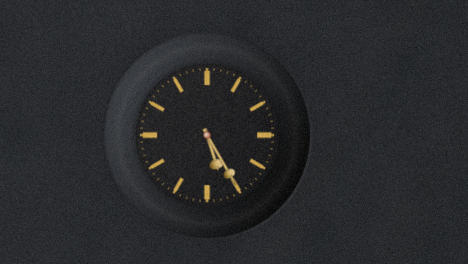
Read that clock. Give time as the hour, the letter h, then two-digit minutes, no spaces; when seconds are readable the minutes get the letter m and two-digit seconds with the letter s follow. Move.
5h25
